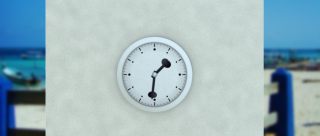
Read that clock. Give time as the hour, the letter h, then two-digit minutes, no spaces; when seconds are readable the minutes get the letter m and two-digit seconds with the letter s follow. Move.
1h31
